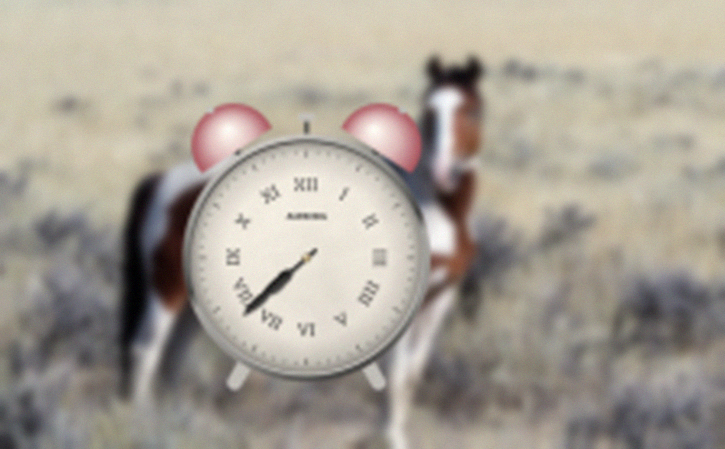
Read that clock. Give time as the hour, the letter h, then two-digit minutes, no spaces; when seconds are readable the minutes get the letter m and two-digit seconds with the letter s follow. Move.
7h38
